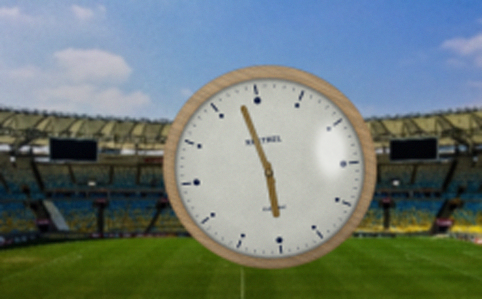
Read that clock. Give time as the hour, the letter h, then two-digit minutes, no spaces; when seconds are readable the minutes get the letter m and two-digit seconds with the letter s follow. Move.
5h58
